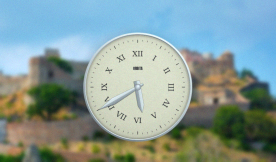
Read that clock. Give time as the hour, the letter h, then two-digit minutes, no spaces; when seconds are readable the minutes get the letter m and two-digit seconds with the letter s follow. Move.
5h40
